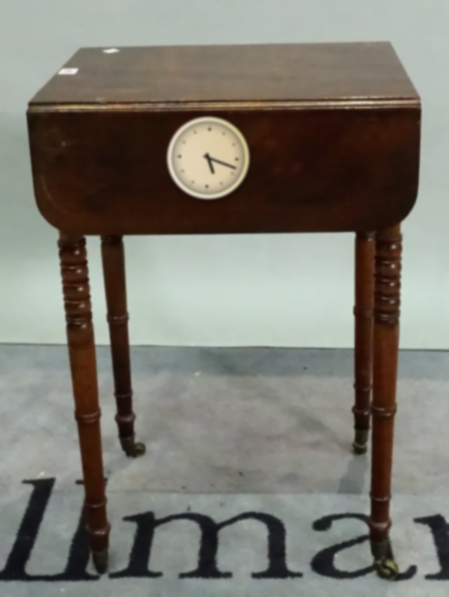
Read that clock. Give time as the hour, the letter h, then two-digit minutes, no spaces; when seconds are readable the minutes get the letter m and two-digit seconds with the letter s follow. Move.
5h18
